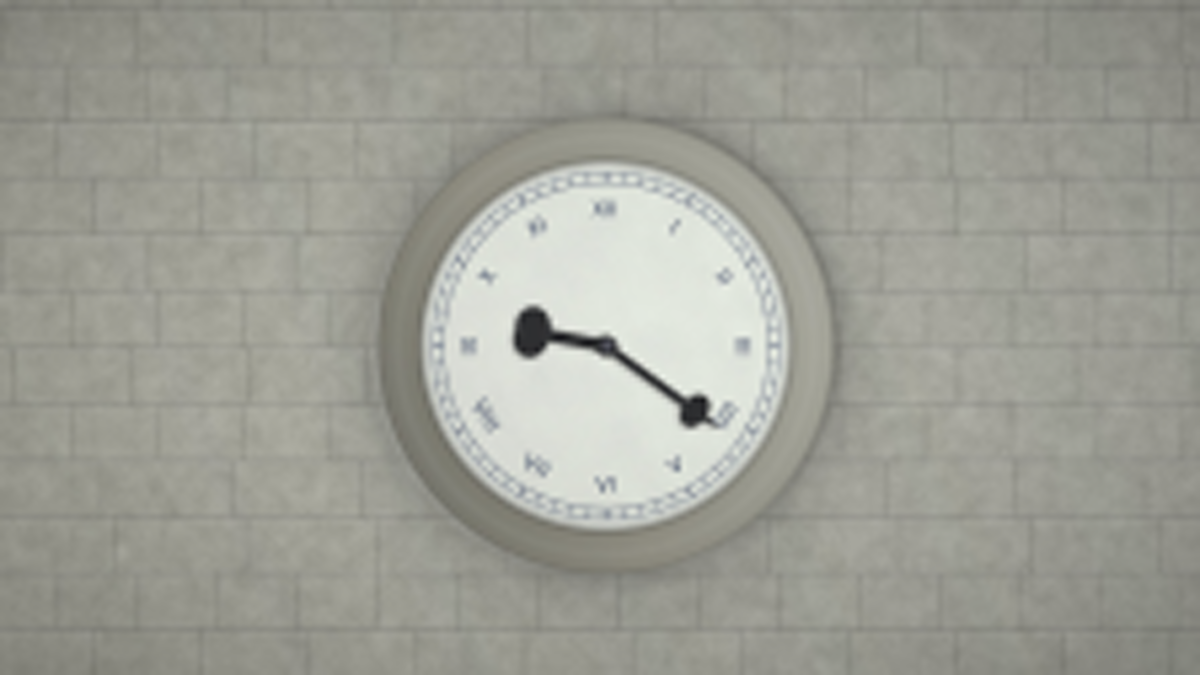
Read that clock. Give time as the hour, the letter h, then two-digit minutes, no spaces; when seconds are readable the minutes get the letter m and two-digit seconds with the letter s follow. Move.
9h21
